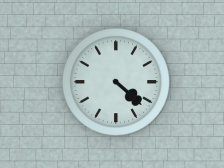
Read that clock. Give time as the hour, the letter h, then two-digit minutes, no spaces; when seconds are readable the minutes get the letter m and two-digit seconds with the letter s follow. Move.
4h22
